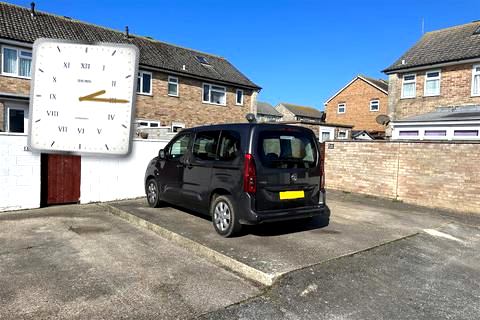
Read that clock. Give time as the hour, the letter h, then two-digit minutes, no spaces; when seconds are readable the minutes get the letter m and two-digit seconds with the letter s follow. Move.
2h15
